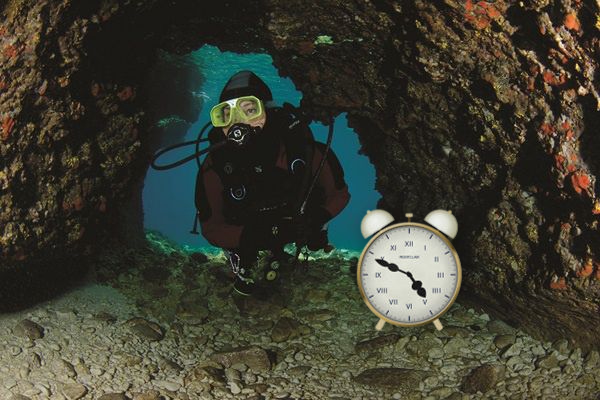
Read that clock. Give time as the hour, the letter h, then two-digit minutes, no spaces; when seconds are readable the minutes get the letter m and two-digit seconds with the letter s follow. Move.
4h49
